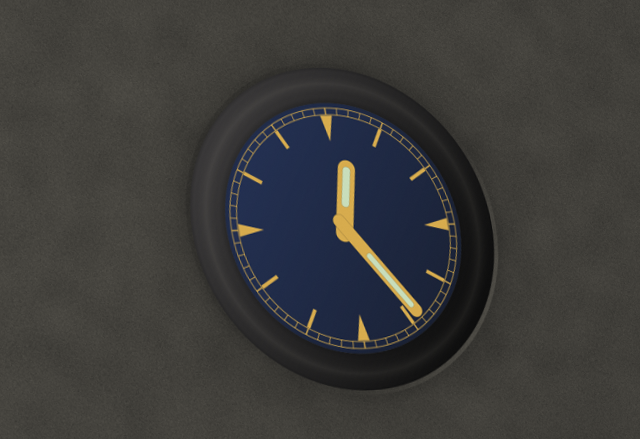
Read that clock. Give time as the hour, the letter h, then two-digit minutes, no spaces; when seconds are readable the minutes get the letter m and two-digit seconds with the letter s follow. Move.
12h24
